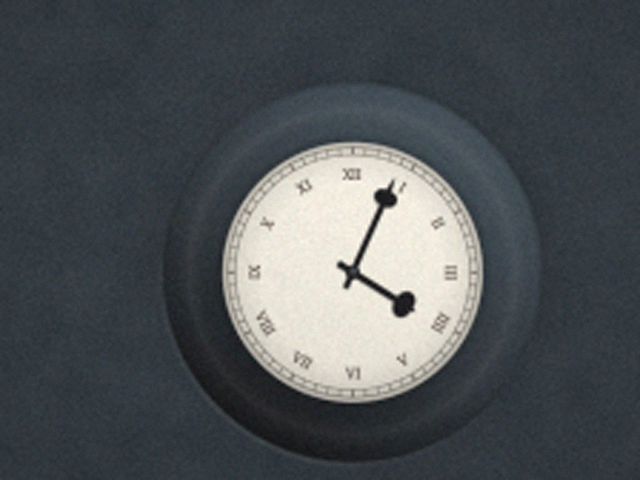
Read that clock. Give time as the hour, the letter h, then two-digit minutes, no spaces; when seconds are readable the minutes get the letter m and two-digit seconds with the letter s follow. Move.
4h04
